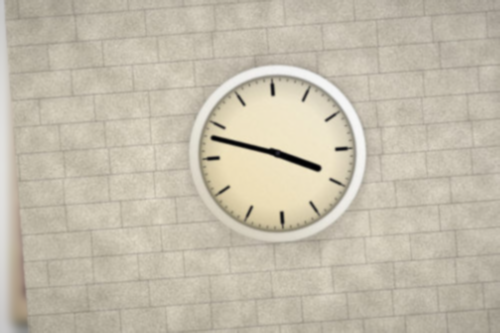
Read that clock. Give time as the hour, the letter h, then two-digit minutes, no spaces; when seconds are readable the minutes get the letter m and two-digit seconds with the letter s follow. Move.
3h48
